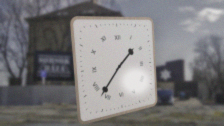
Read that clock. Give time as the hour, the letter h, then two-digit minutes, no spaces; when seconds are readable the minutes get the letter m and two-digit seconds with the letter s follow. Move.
1h37
